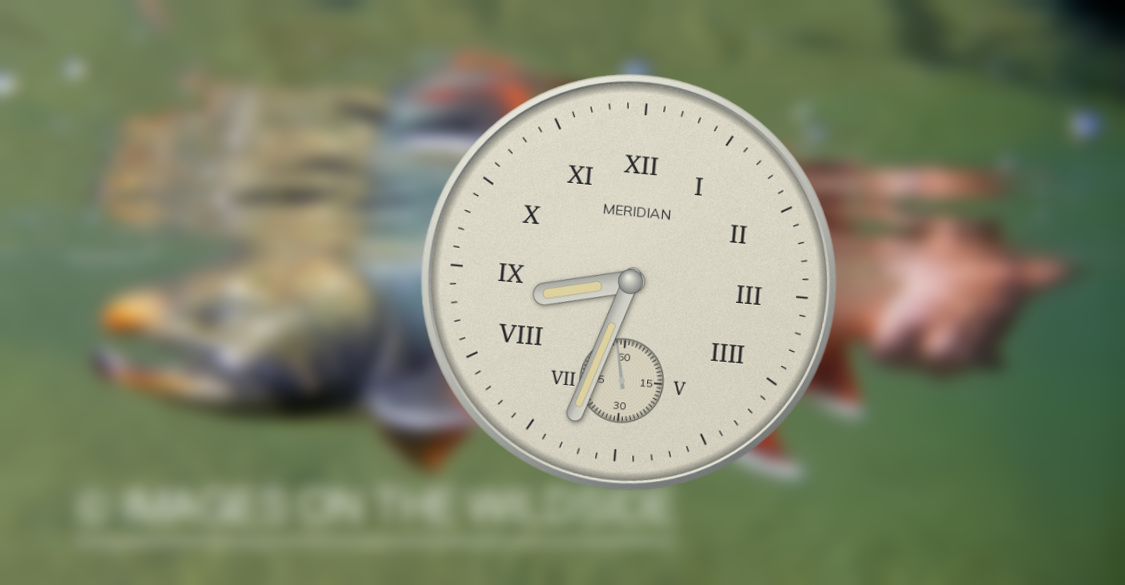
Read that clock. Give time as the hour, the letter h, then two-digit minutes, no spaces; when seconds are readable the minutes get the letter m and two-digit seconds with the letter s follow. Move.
8h32m58s
